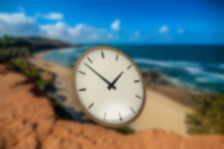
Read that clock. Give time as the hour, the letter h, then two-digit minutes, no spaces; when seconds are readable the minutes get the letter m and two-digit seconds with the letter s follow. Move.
1h53
